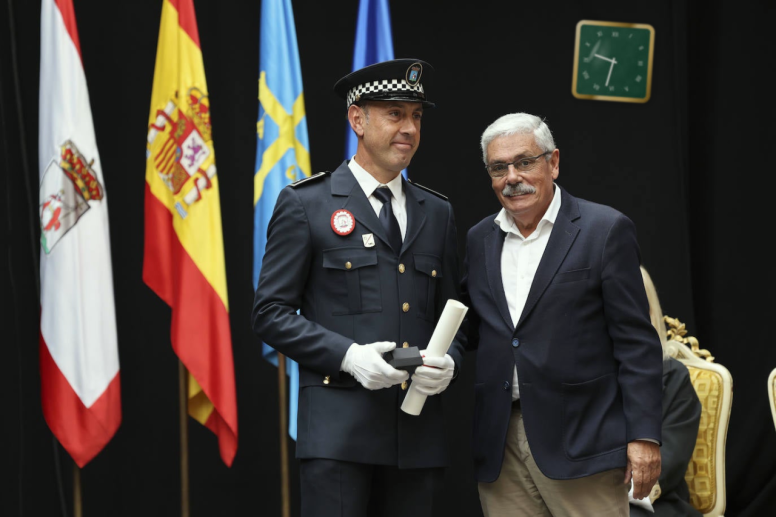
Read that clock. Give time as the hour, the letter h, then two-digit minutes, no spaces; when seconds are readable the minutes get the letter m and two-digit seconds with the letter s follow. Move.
9h32
